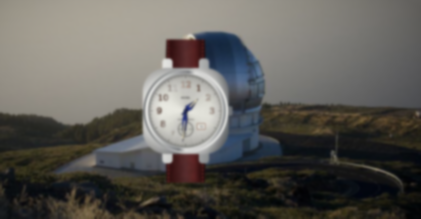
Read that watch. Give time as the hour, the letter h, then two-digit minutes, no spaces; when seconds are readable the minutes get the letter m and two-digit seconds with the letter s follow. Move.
1h31
